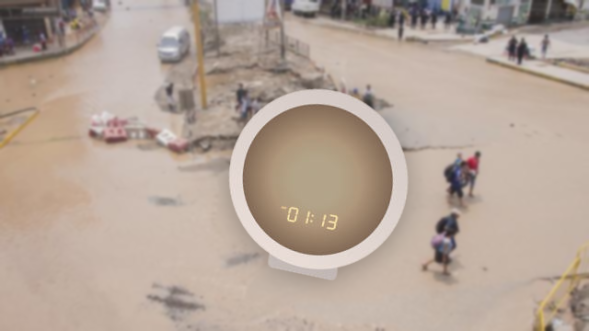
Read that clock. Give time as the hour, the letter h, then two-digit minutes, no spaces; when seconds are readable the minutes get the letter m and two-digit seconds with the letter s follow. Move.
1h13
